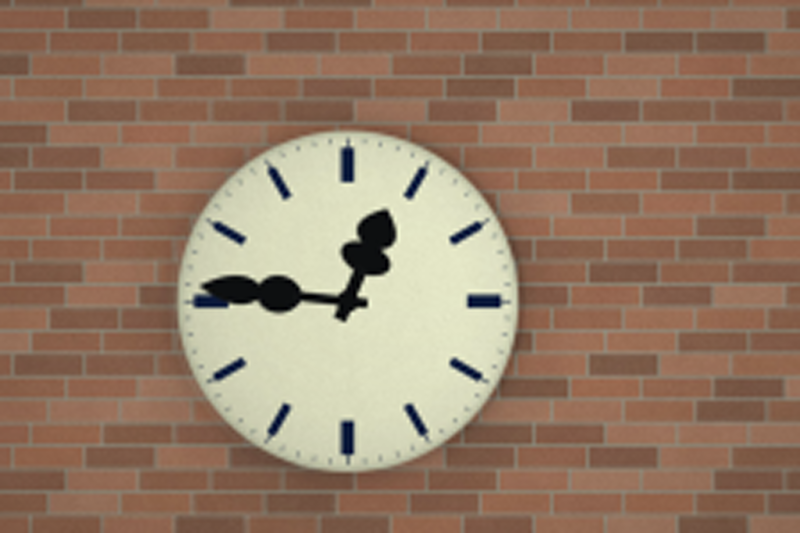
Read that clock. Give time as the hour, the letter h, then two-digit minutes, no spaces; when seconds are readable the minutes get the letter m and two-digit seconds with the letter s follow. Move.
12h46
